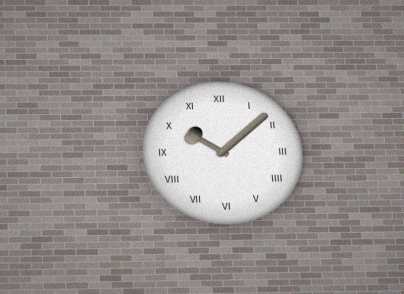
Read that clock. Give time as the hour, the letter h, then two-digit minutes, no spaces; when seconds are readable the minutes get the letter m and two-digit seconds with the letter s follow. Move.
10h08
